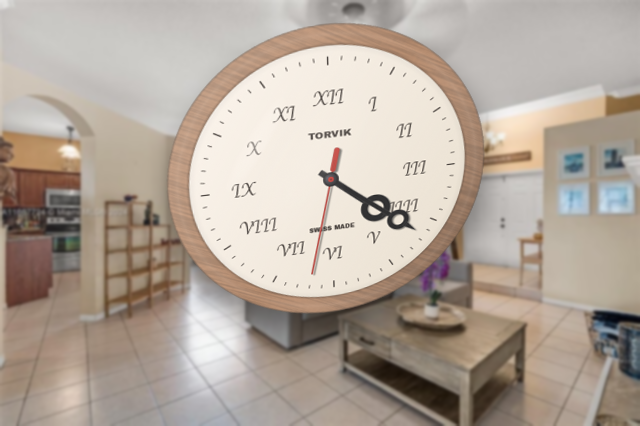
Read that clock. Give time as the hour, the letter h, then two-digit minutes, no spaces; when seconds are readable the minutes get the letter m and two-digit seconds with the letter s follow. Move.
4h21m32s
